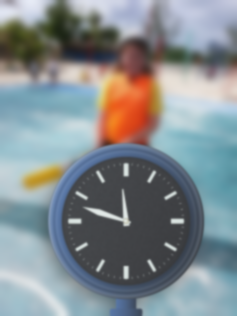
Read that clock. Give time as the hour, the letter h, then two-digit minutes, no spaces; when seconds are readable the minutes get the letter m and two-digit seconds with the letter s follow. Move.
11h48
